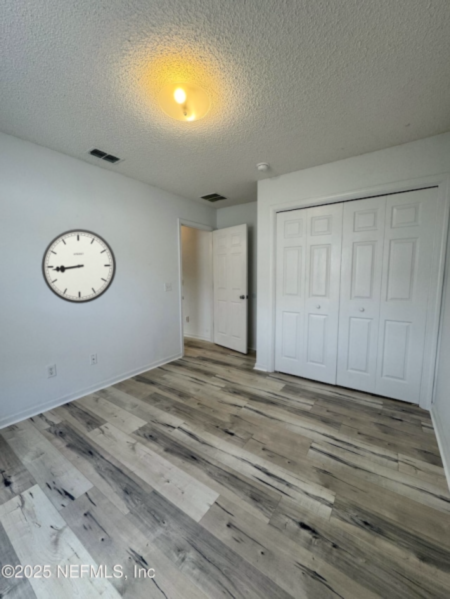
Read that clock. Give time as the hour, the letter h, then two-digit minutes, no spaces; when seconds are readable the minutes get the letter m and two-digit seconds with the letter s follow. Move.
8h44
